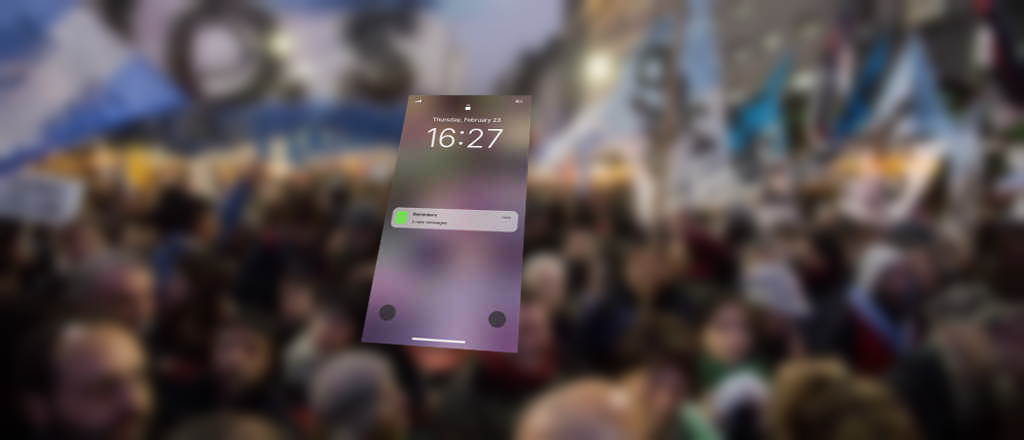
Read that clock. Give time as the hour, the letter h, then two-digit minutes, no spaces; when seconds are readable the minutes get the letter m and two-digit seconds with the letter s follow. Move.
16h27
